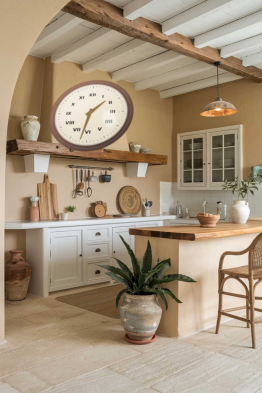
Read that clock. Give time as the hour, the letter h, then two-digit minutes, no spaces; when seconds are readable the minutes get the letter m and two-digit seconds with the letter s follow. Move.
1h32
